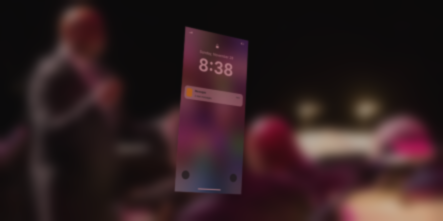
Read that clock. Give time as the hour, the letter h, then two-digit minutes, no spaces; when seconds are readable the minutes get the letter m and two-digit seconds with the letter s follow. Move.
8h38
